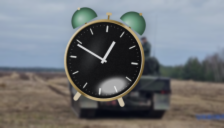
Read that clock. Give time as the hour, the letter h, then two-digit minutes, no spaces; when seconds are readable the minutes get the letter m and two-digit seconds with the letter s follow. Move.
12h49
